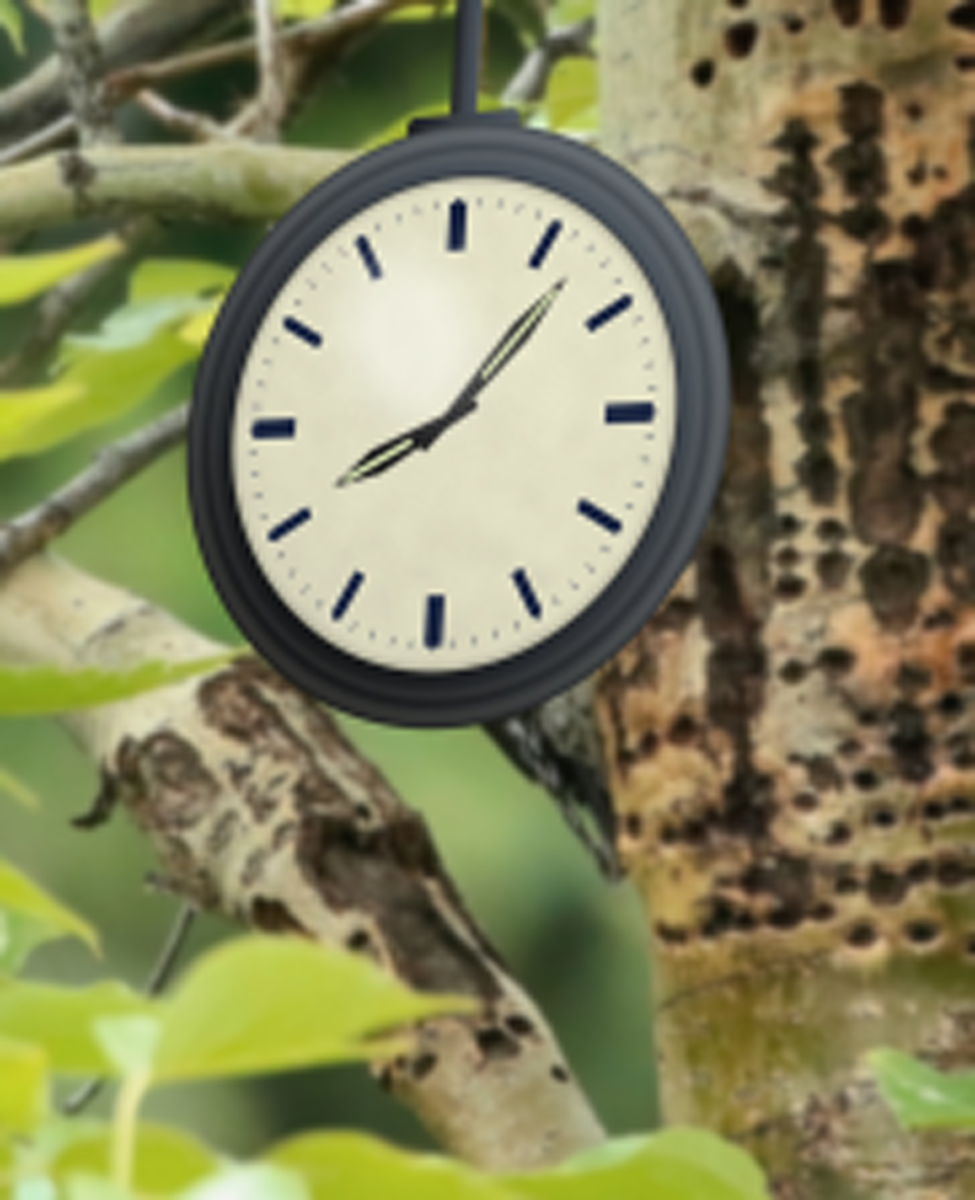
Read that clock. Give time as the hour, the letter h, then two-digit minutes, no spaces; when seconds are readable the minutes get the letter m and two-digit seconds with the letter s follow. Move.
8h07
